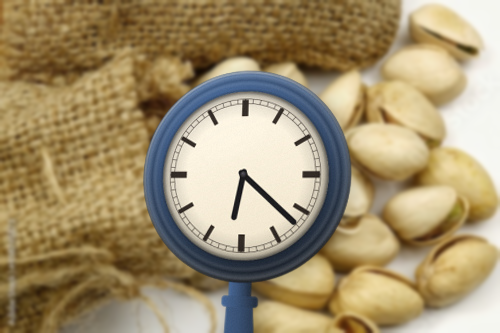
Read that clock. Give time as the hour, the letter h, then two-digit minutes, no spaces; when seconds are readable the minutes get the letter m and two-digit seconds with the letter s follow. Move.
6h22
